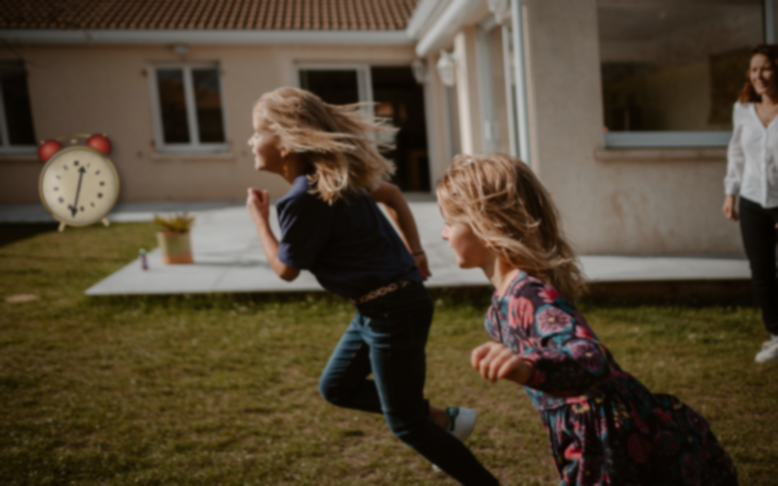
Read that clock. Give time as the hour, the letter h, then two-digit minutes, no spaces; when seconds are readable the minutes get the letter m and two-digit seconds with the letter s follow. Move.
12h33
